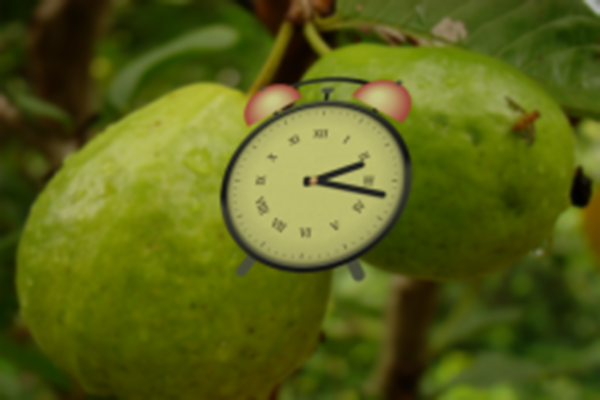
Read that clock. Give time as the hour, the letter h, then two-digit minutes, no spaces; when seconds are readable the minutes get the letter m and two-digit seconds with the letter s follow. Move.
2h17
